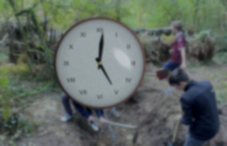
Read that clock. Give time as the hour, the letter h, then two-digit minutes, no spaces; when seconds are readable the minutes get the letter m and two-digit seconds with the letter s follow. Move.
5h01
